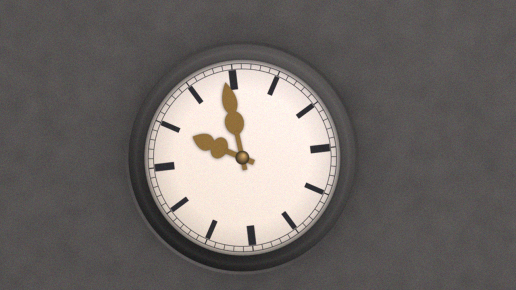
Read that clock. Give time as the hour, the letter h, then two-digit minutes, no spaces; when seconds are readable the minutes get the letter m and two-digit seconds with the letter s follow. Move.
9h59
